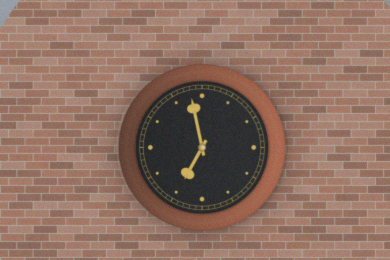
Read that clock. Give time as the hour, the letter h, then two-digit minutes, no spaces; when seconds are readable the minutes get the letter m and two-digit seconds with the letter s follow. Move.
6h58
